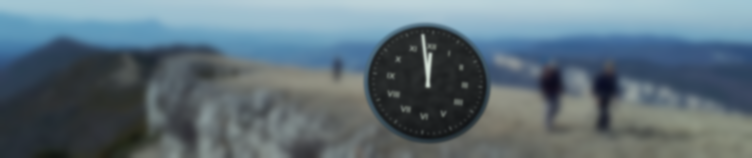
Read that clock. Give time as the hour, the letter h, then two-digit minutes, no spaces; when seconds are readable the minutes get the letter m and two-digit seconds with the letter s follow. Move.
11h58
